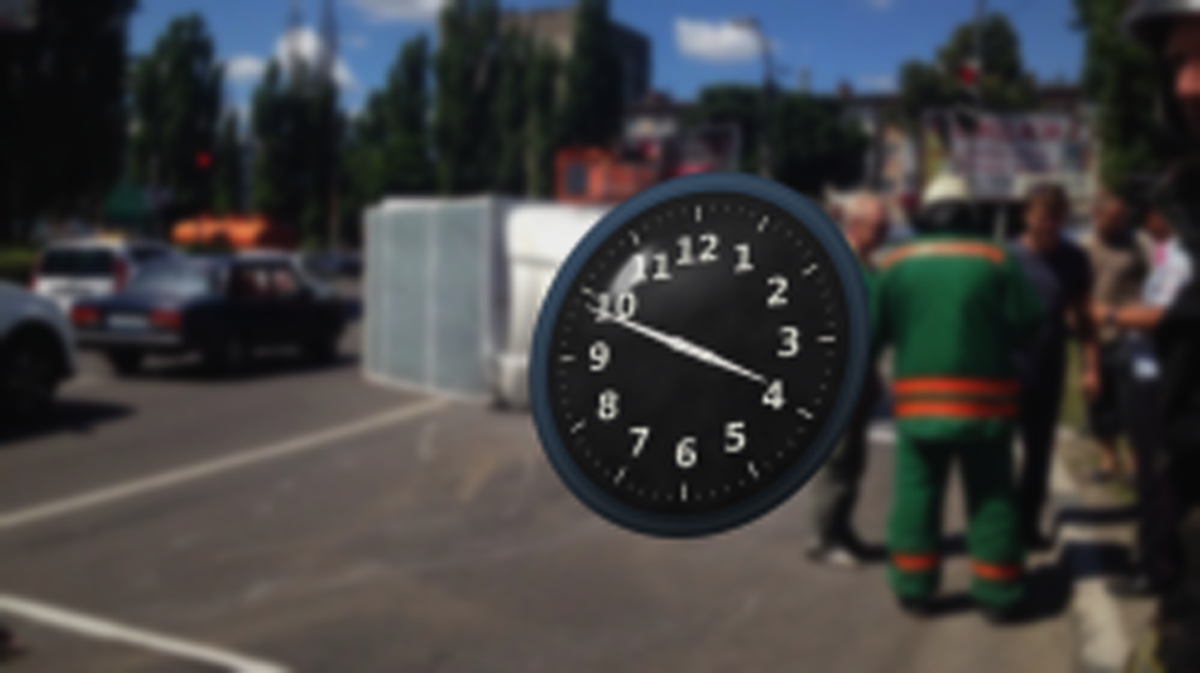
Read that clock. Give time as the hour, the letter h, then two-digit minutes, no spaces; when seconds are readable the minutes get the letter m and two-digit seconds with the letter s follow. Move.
3h49
